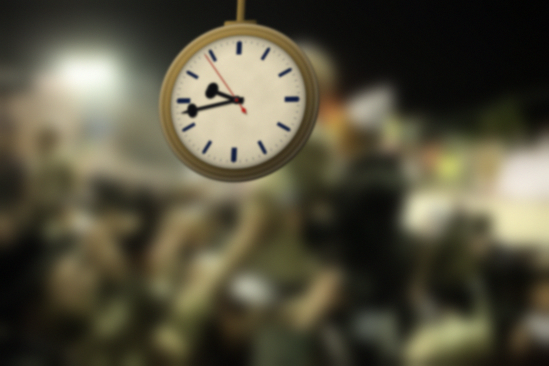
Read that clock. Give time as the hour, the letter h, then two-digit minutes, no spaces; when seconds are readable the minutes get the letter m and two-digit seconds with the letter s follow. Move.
9h42m54s
